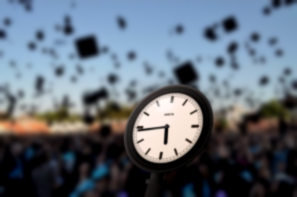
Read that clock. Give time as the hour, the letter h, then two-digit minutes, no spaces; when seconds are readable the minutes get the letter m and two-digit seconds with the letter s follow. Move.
5h44
